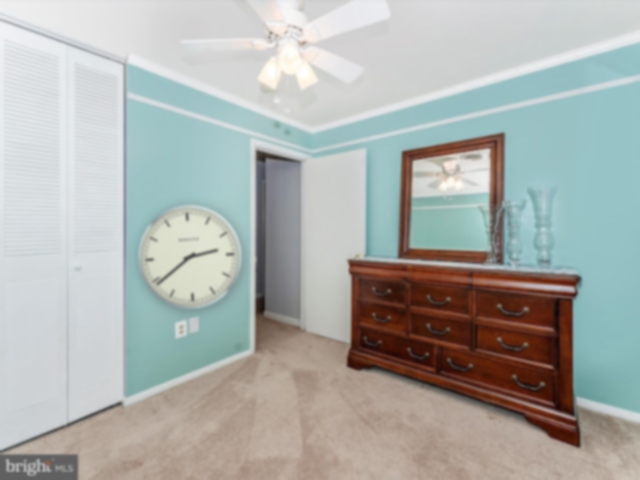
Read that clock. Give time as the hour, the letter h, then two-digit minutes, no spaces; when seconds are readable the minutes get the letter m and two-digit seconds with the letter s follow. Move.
2h39
